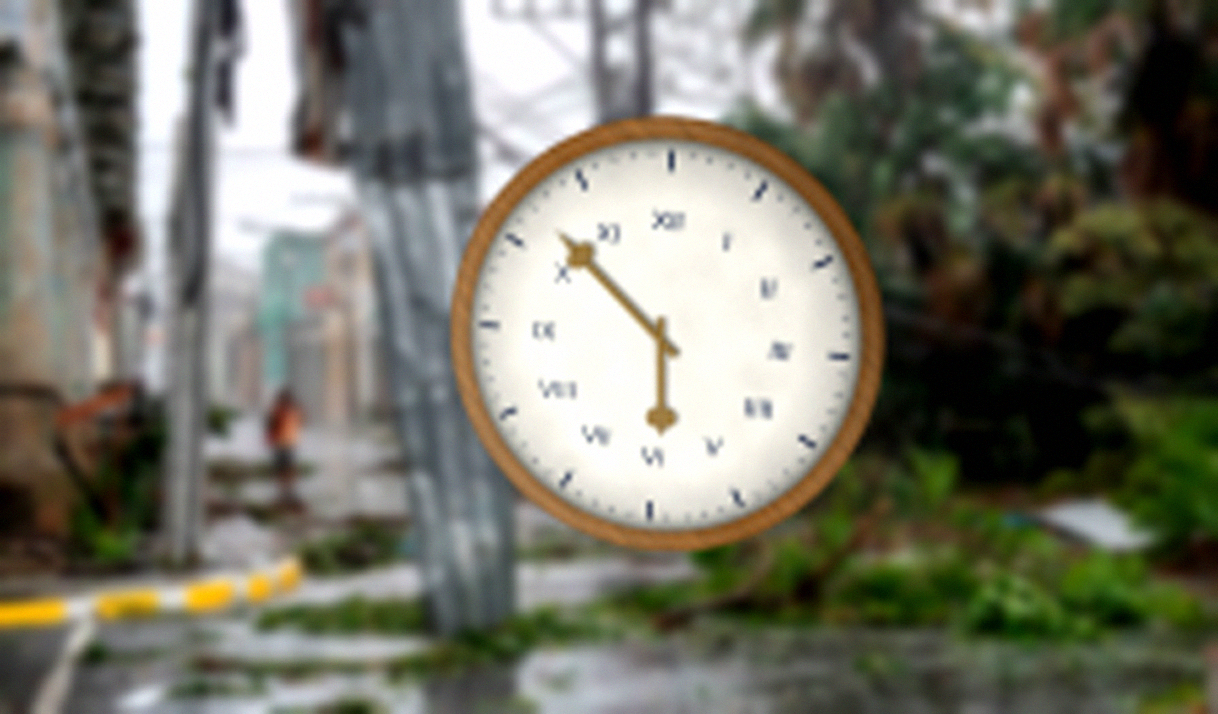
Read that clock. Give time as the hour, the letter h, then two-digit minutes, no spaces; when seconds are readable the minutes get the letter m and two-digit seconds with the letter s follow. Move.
5h52
